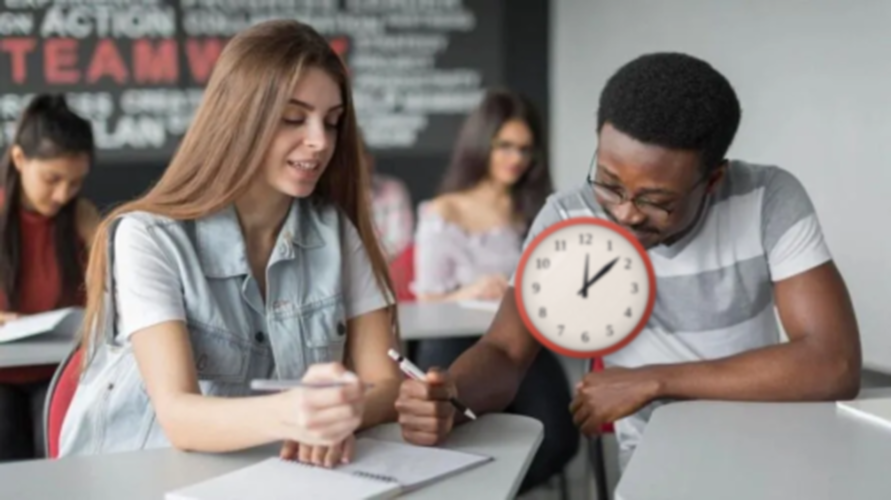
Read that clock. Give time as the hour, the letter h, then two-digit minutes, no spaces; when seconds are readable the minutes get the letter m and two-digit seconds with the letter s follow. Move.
12h08
